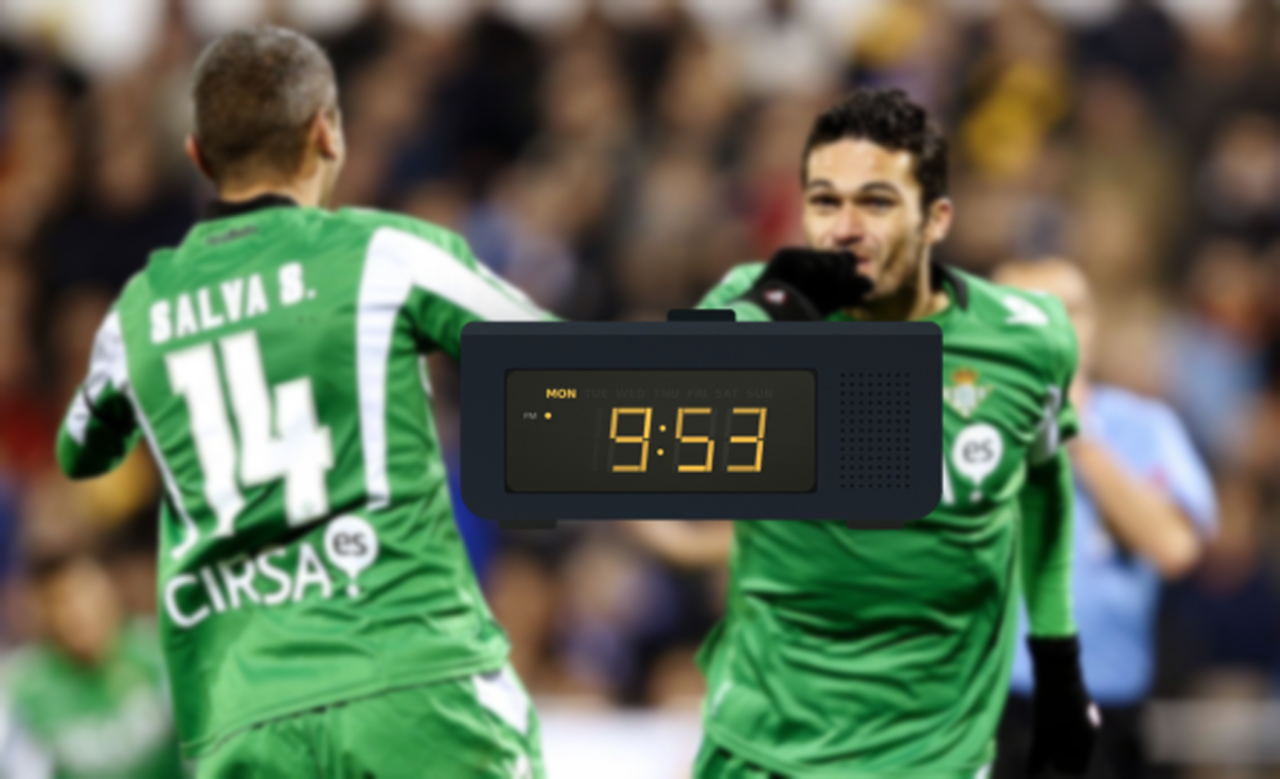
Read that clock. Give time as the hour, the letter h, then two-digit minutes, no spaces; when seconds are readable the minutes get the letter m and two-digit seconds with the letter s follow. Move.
9h53
